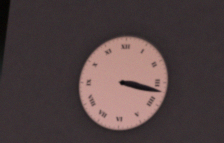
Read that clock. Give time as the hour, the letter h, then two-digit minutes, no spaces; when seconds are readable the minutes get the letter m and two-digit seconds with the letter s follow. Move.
3h17
